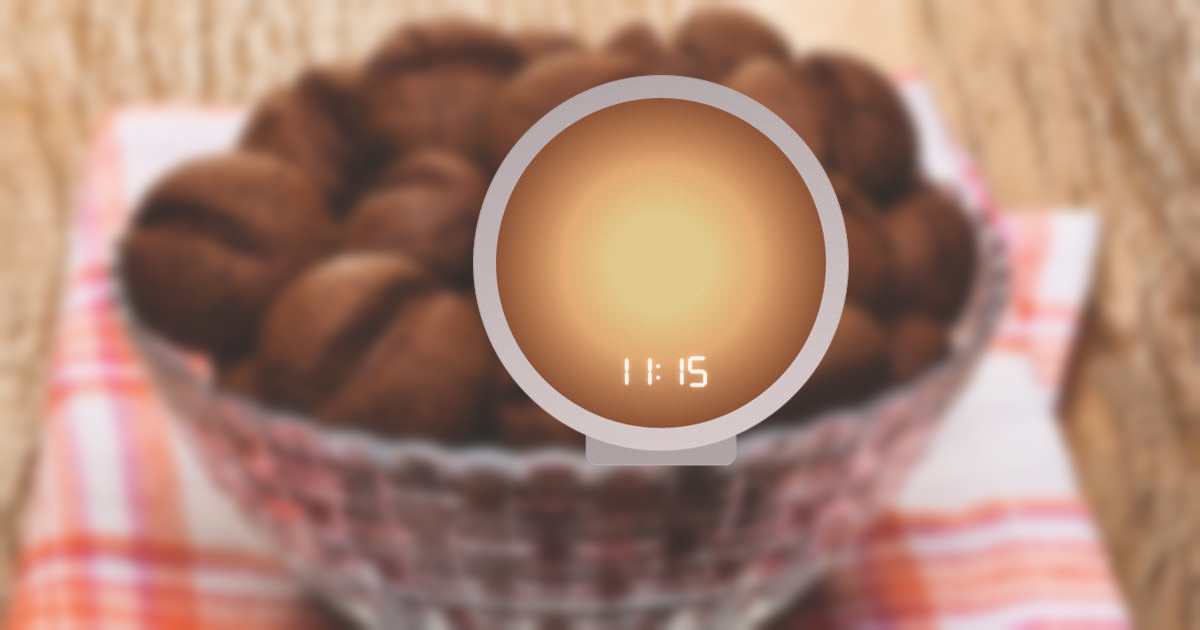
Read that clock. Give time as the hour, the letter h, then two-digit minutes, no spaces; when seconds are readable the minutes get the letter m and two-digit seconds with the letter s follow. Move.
11h15
